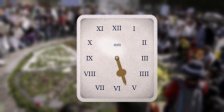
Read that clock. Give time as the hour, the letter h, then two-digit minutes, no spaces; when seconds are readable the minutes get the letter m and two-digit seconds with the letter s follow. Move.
5h27
